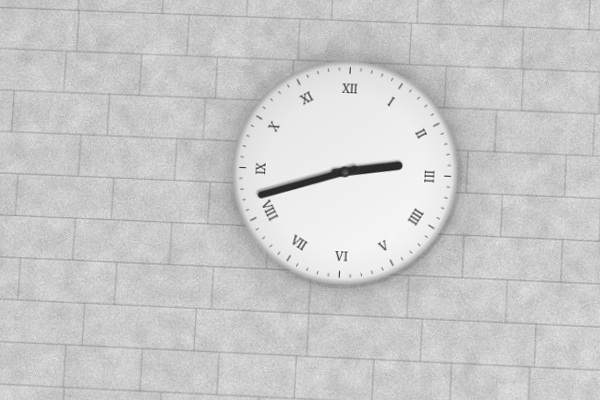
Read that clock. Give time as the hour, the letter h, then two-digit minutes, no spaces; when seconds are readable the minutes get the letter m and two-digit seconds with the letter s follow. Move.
2h42
